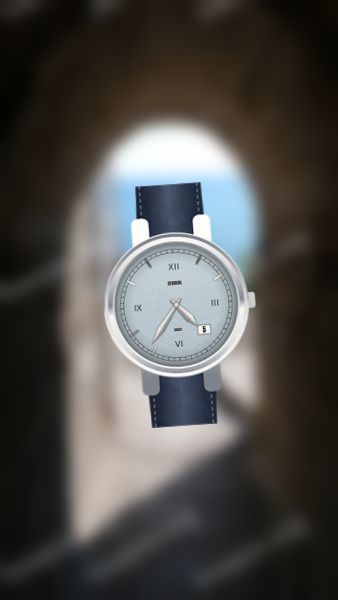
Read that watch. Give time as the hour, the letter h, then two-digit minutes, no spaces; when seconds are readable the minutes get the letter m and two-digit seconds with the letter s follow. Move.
4h36
